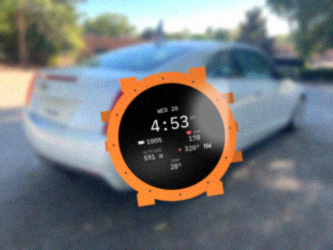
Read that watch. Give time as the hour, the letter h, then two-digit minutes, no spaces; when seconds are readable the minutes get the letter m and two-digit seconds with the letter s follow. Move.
4h53
